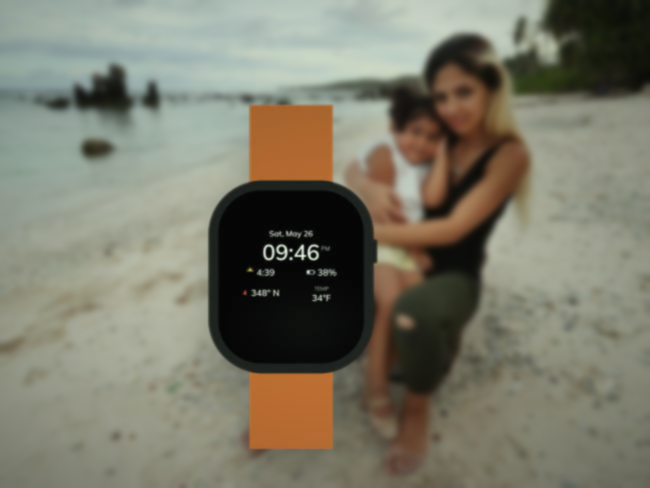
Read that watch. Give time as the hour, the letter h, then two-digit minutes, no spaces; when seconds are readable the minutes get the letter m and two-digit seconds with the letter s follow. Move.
9h46
